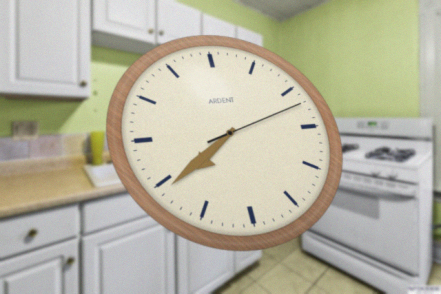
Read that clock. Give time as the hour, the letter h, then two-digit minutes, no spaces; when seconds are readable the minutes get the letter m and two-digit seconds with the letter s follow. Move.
7h39m12s
